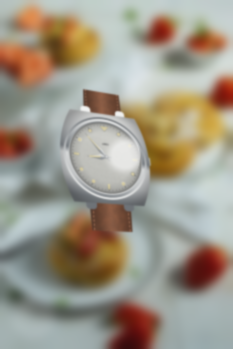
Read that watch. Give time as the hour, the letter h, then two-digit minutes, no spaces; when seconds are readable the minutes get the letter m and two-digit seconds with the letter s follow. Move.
8h53
